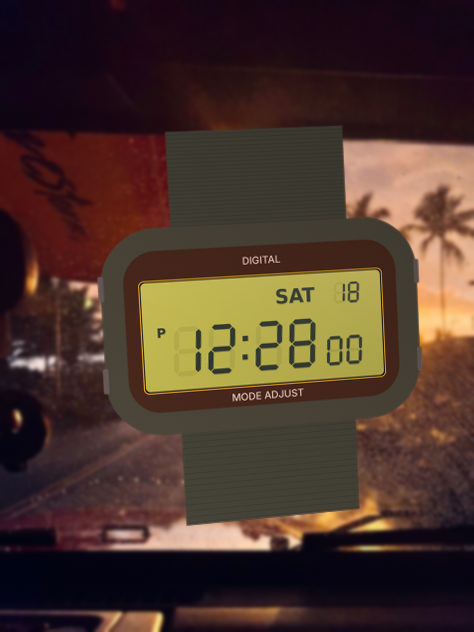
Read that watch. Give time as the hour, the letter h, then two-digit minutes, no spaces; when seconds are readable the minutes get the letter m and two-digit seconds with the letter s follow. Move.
12h28m00s
